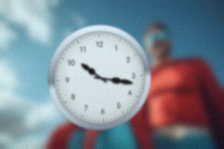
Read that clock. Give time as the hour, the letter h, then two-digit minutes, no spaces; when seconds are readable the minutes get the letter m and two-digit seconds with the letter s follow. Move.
10h17
